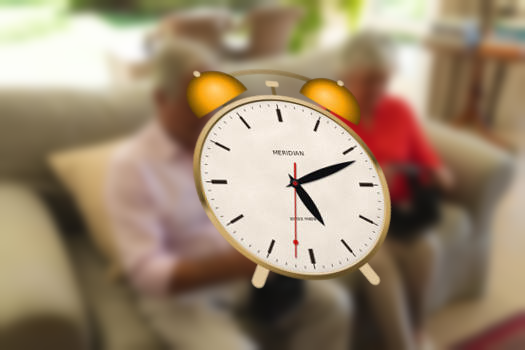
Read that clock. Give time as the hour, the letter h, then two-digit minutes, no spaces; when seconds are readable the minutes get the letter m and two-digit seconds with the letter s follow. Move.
5h11m32s
